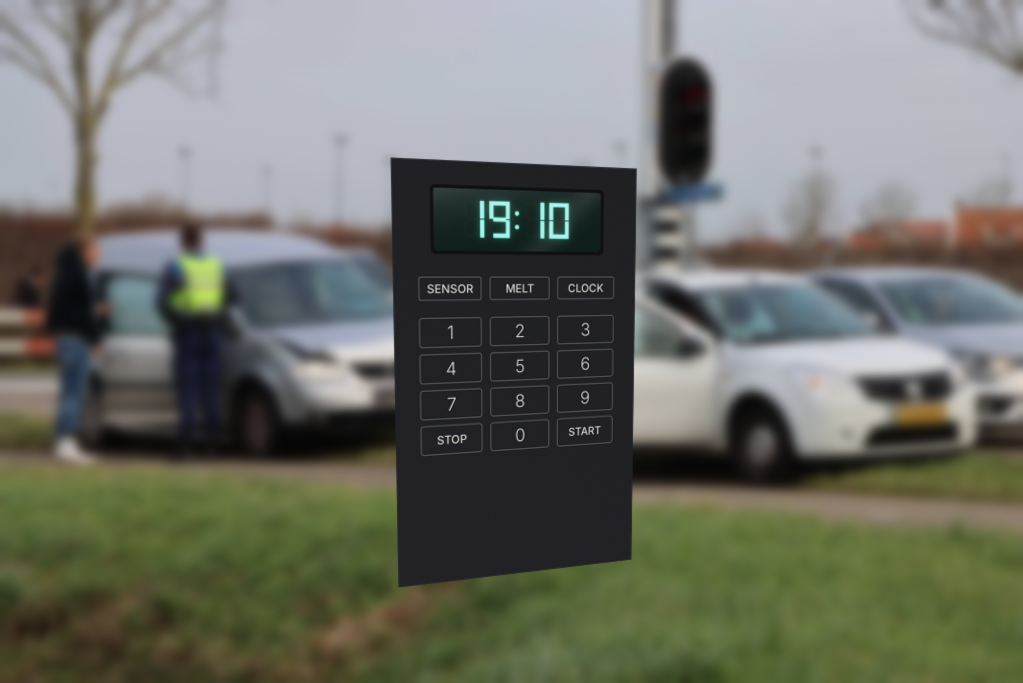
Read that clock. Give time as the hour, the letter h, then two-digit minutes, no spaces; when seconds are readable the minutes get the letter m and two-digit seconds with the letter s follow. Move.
19h10
